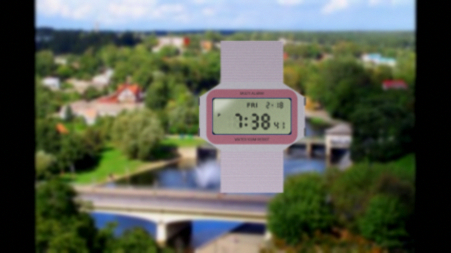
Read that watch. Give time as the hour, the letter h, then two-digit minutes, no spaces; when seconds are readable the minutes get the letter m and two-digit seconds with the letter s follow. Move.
7h38
